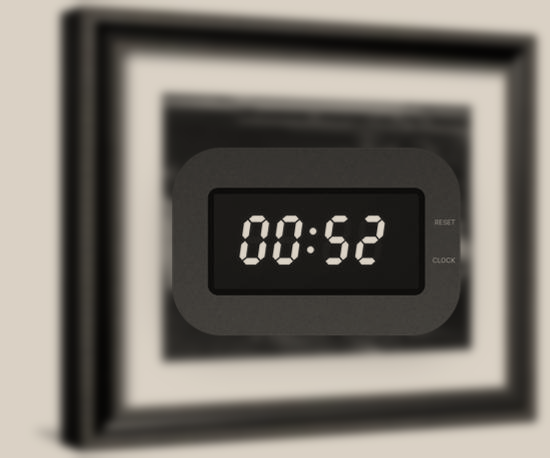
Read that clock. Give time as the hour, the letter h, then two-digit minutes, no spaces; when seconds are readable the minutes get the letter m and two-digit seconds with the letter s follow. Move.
0h52
